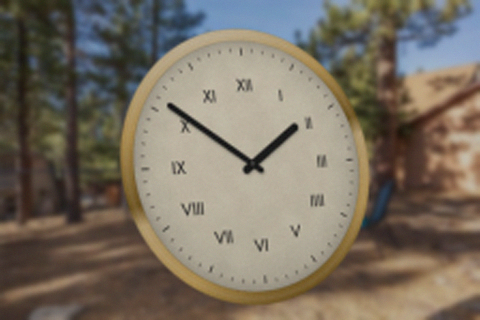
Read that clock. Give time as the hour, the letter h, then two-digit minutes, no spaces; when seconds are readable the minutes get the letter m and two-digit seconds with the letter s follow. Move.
1h51
